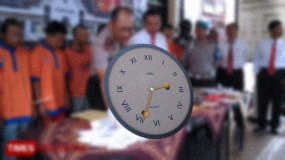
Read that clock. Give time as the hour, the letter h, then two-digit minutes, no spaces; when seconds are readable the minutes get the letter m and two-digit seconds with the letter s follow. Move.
2h34
